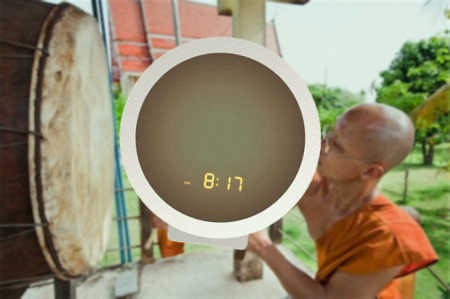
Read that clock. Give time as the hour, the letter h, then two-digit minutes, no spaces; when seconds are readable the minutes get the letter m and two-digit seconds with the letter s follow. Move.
8h17
